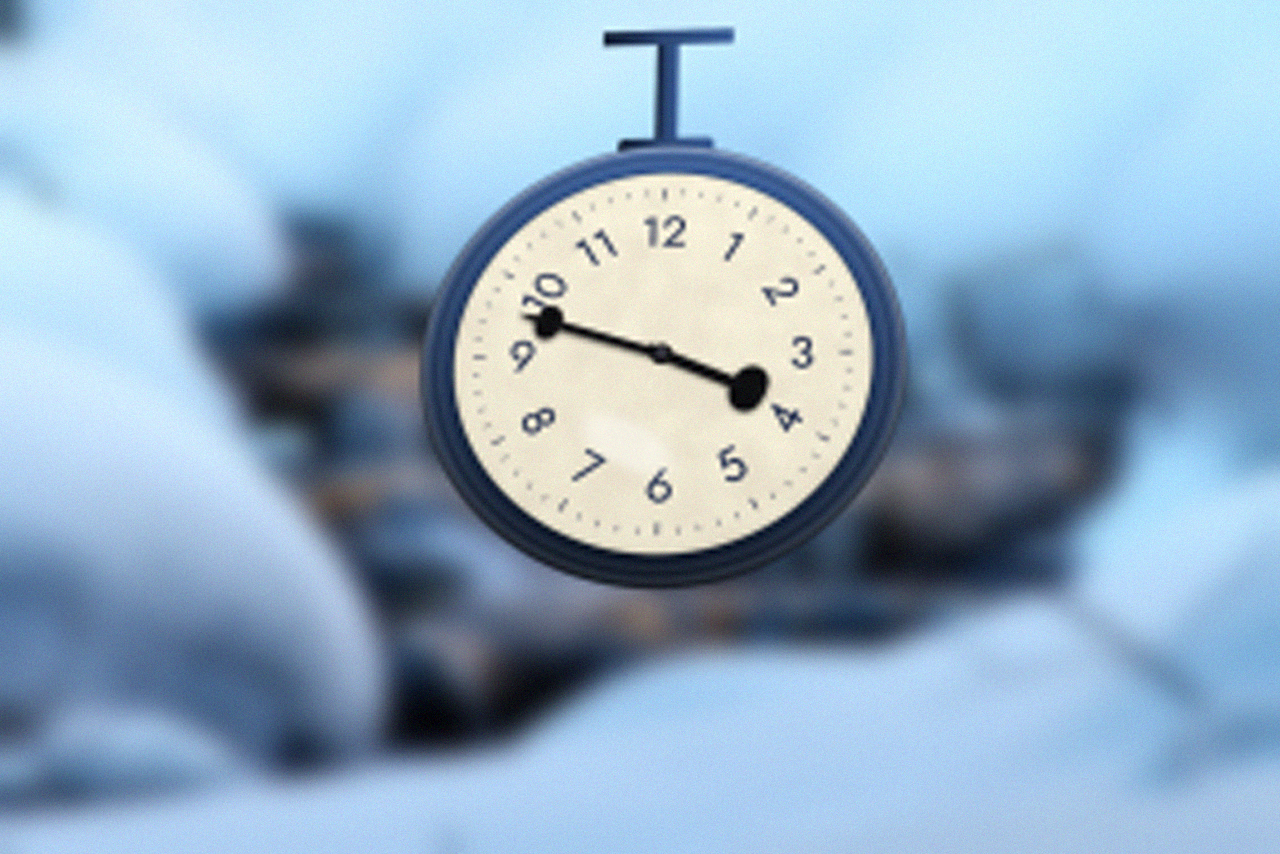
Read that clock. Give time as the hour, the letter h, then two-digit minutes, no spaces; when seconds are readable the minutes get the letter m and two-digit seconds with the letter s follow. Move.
3h48
